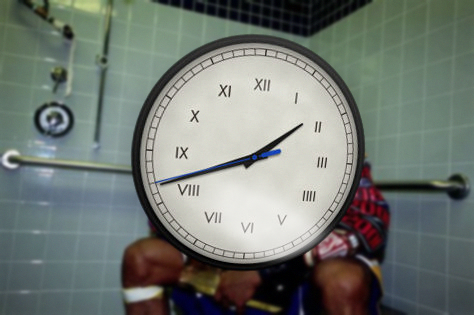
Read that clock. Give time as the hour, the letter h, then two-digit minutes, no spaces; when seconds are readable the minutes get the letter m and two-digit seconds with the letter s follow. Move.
1h41m42s
